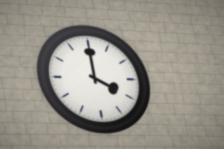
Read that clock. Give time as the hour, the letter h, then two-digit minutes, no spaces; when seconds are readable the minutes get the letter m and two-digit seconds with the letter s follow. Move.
4h00
